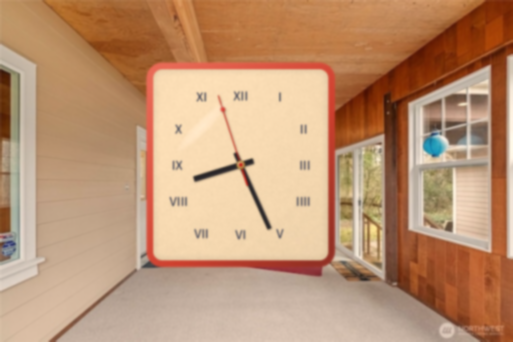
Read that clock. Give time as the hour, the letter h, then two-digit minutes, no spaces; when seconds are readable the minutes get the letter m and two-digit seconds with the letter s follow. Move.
8h25m57s
